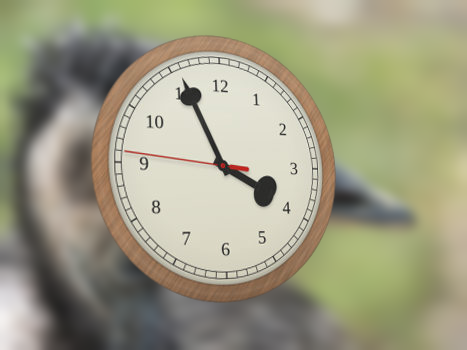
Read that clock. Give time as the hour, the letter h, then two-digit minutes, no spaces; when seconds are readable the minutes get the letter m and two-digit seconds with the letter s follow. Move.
3h55m46s
